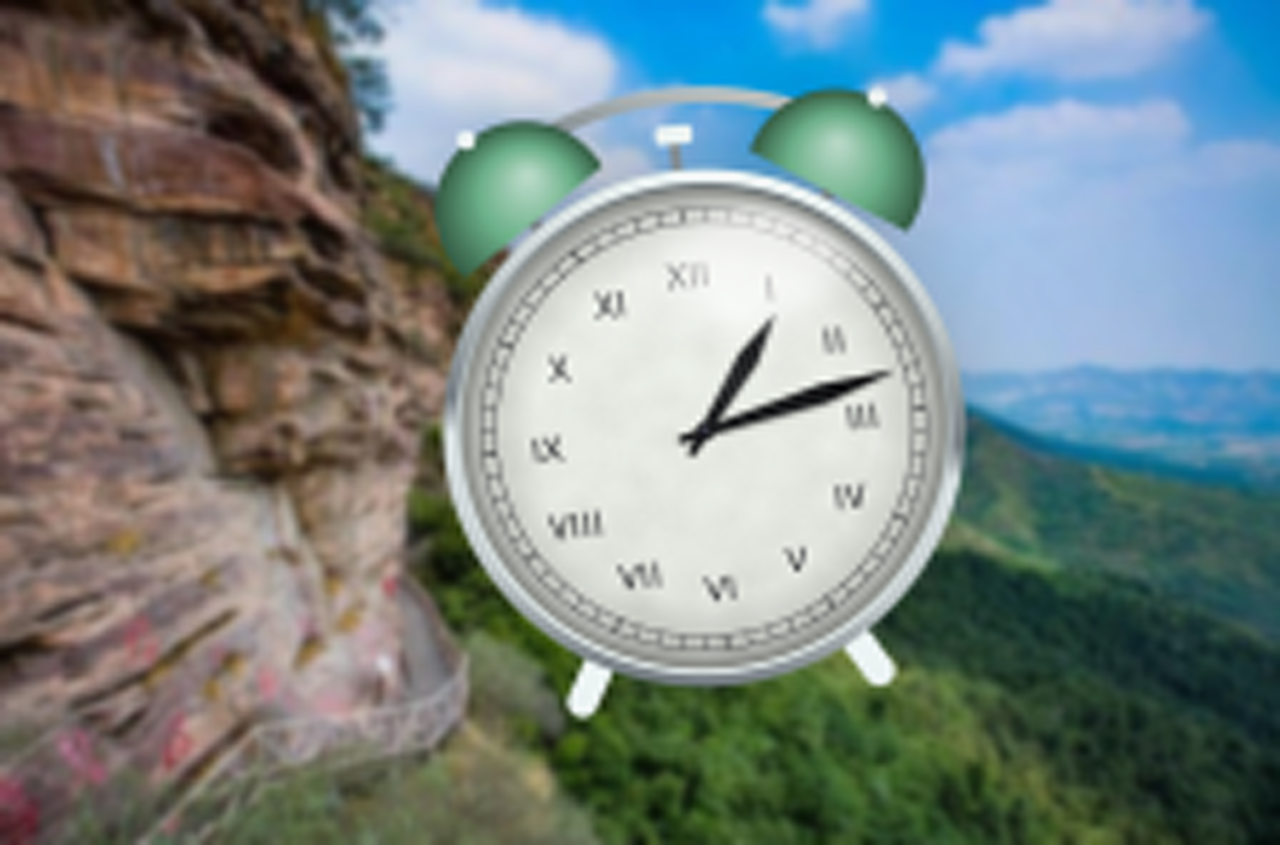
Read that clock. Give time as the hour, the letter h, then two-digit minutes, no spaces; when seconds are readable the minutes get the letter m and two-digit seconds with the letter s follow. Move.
1h13
